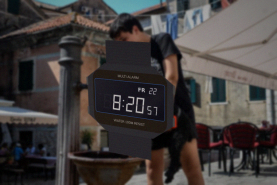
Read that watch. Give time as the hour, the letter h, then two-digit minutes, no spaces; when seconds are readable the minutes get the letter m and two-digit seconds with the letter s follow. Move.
8h20m57s
